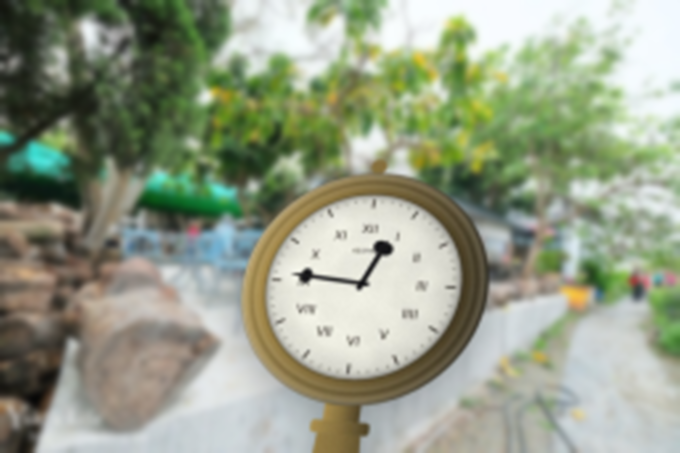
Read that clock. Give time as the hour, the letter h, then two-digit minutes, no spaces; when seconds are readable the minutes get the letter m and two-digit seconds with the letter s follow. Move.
12h46
